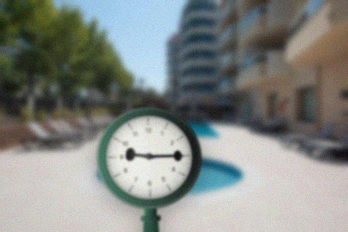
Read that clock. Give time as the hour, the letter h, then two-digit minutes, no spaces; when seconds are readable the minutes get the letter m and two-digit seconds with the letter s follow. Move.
9h15
